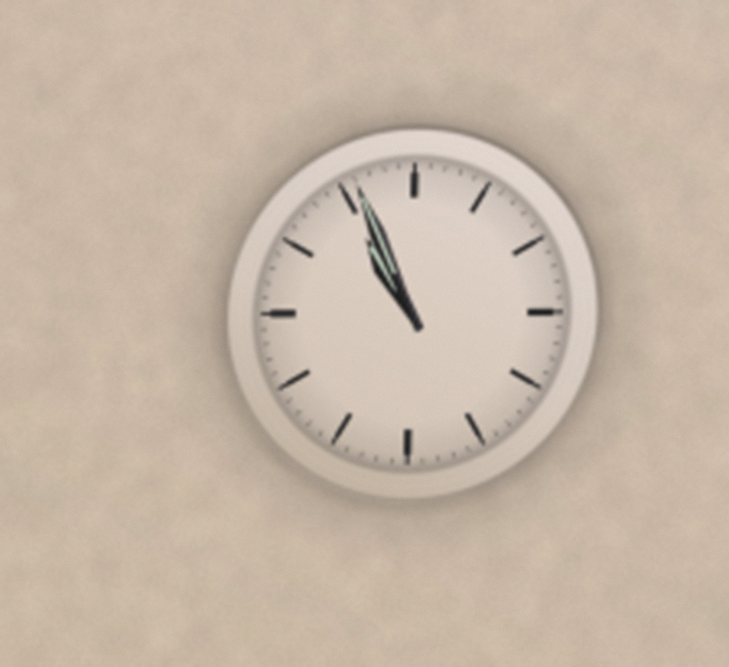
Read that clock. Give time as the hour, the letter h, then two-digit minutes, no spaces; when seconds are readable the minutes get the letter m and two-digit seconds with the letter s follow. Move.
10h56
